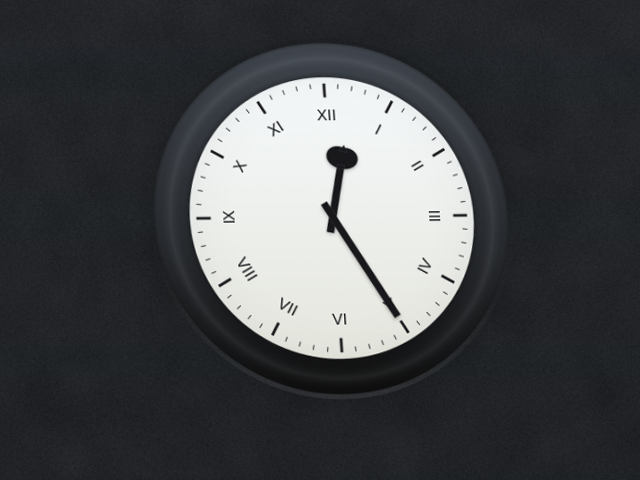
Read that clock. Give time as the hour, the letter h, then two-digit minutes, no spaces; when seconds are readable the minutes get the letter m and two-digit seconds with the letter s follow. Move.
12h25
